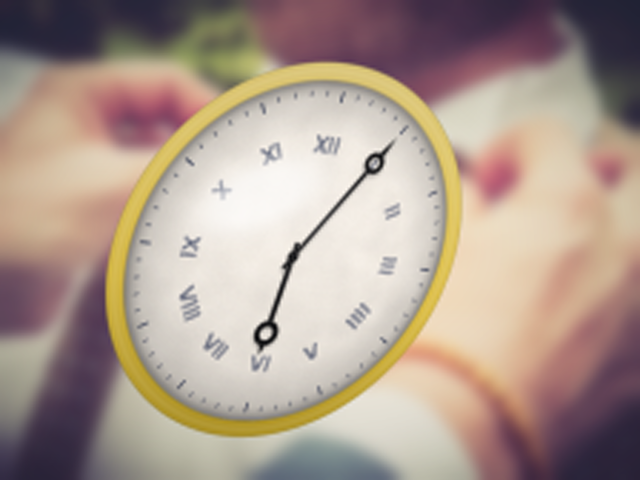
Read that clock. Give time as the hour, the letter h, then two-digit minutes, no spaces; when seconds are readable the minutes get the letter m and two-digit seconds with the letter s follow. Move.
6h05
